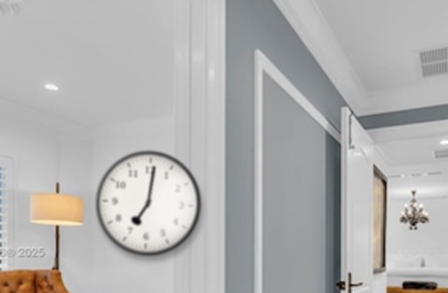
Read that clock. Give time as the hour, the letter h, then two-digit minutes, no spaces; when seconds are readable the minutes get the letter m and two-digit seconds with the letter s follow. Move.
7h01
